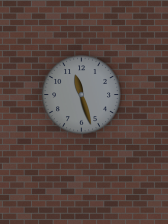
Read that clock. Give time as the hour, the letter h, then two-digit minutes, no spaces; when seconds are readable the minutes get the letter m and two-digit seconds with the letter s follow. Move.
11h27
